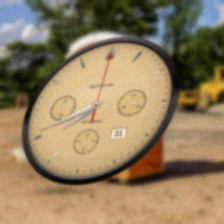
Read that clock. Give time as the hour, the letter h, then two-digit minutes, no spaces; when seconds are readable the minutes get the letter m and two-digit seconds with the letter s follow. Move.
7h41
